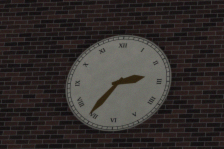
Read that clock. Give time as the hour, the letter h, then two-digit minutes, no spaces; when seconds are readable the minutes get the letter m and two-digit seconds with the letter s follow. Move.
2h36
